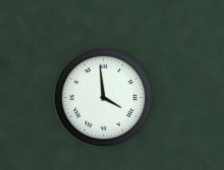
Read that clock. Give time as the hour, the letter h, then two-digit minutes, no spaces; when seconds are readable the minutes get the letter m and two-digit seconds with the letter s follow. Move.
3h59
